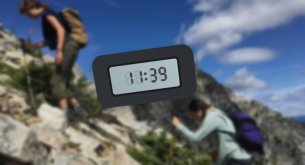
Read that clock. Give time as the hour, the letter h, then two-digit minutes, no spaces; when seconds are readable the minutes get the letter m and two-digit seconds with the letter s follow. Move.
11h39
